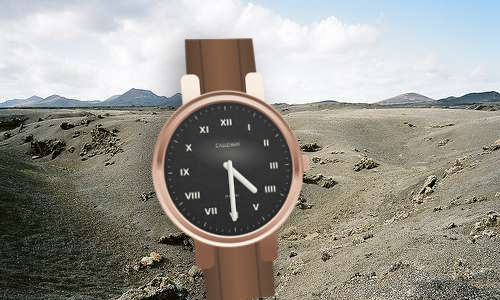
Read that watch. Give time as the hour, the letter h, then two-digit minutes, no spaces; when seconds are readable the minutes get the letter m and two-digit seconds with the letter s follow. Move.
4h30
